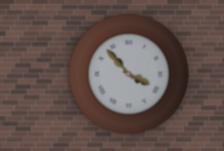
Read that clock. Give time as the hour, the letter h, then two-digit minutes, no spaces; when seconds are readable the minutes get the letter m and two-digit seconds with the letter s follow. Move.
3h53
